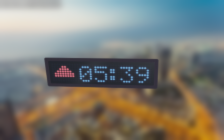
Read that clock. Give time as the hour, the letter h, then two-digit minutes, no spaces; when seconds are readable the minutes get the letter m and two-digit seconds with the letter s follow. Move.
5h39
